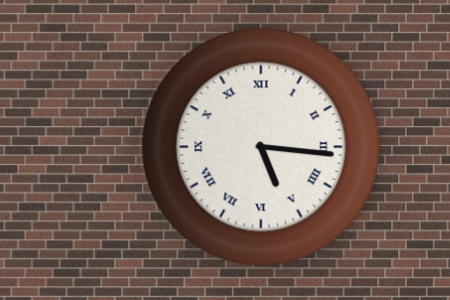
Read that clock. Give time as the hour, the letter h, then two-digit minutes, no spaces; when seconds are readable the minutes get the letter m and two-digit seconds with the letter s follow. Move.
5h16
